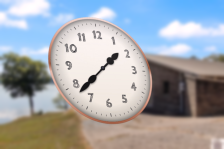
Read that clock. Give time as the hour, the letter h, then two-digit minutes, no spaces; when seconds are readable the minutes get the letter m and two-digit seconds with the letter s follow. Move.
1h38
